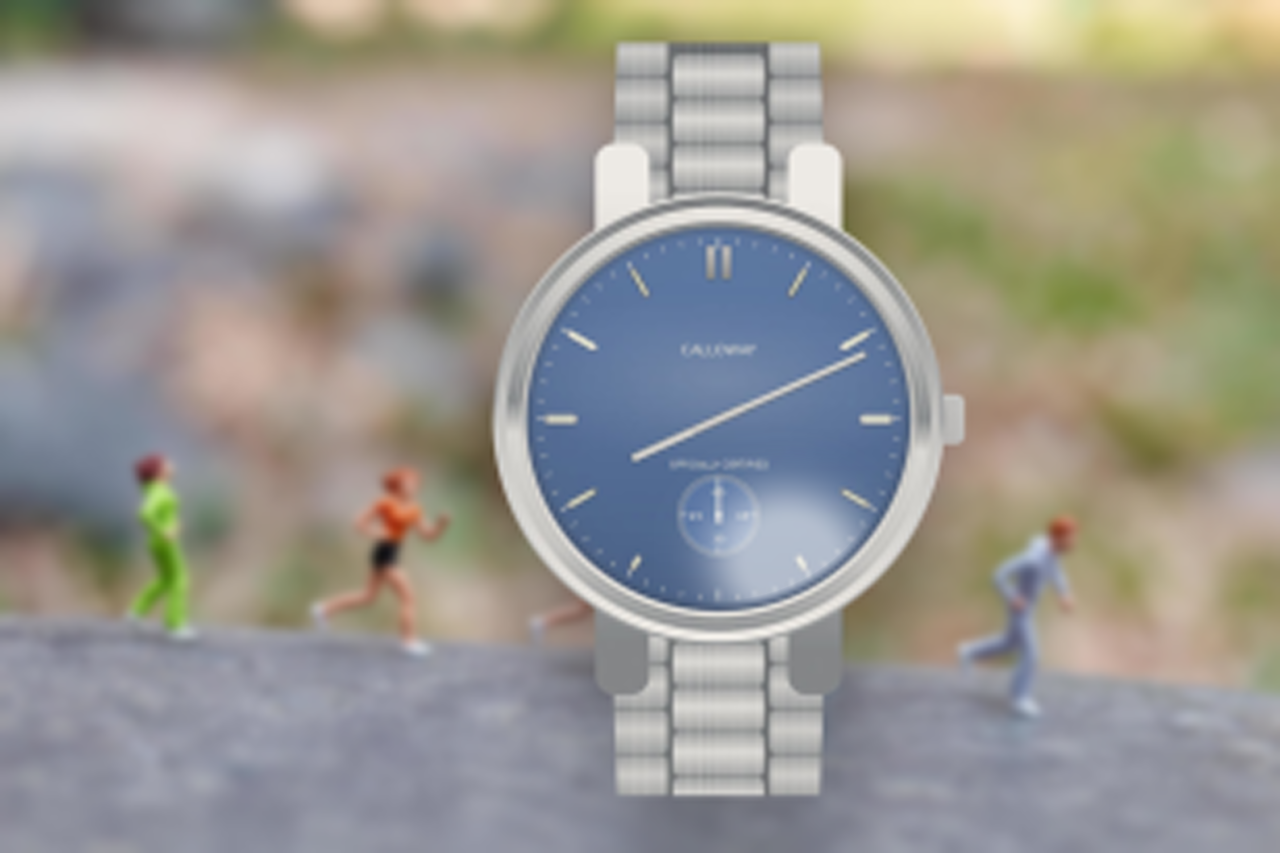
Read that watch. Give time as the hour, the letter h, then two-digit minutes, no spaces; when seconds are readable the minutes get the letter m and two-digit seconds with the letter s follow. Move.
8h11
